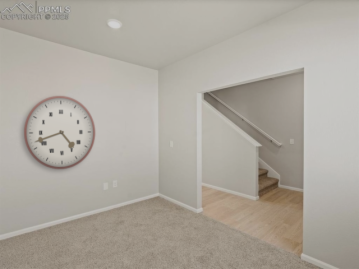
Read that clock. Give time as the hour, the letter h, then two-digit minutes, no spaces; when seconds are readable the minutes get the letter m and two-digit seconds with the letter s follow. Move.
4h42
